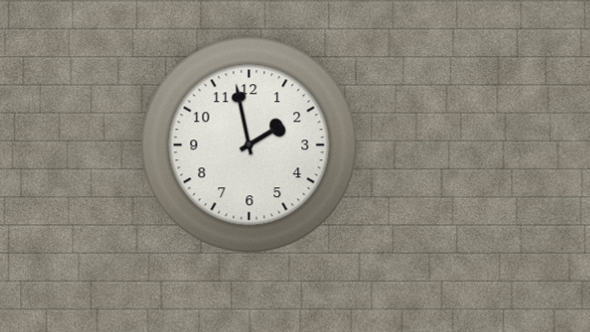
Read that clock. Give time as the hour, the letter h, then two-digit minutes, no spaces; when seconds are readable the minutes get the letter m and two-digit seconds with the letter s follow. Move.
1h58
